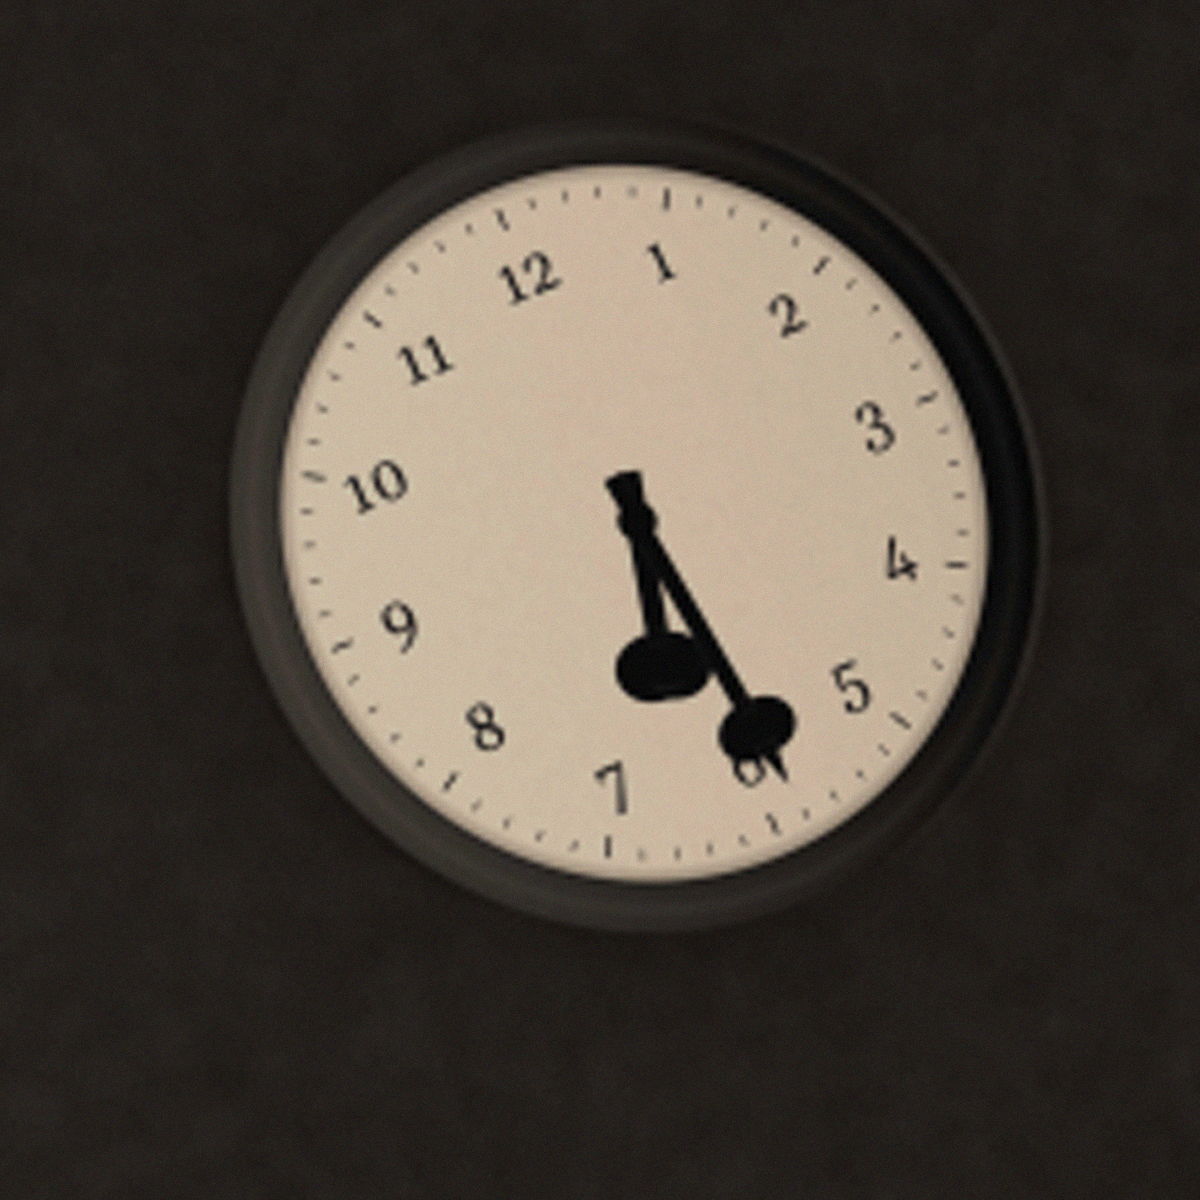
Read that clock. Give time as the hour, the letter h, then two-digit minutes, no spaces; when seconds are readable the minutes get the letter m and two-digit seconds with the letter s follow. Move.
6h29
